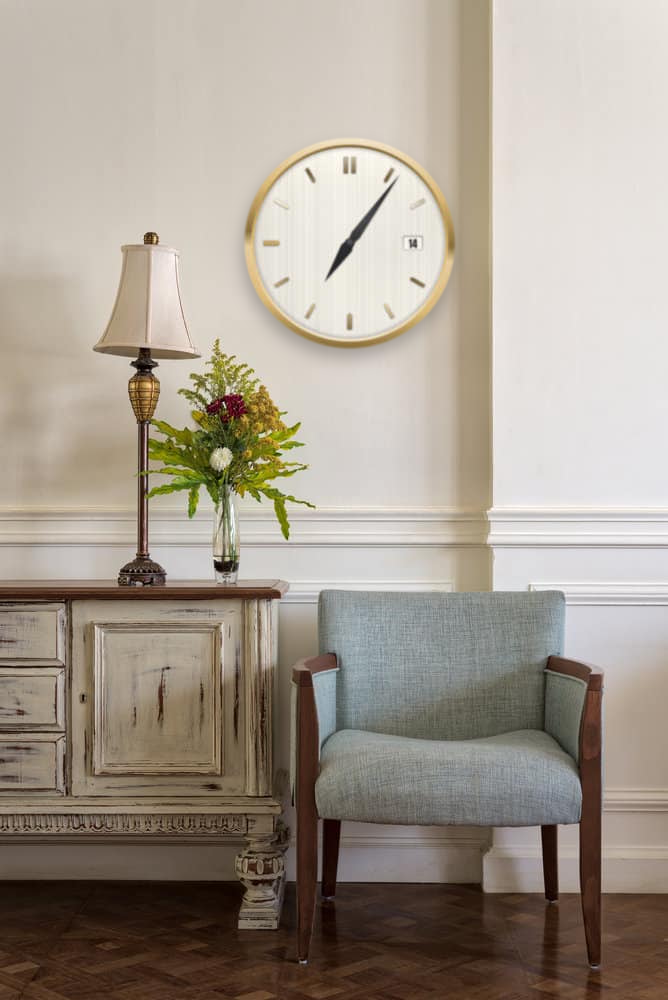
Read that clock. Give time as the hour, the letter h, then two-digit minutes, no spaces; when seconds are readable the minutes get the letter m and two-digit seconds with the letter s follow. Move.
7h06
